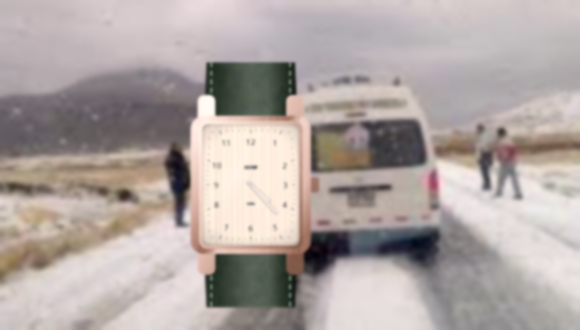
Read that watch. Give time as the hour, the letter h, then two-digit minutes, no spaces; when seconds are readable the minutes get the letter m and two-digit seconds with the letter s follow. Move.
4h23
